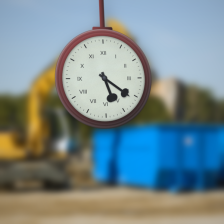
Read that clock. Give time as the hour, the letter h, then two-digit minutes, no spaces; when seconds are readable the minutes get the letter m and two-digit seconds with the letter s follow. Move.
5h21
